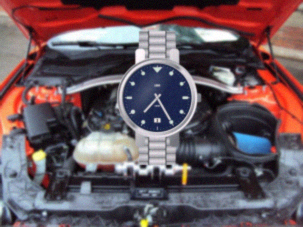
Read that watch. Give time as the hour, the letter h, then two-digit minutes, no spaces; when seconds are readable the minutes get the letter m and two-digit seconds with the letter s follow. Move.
7h25
